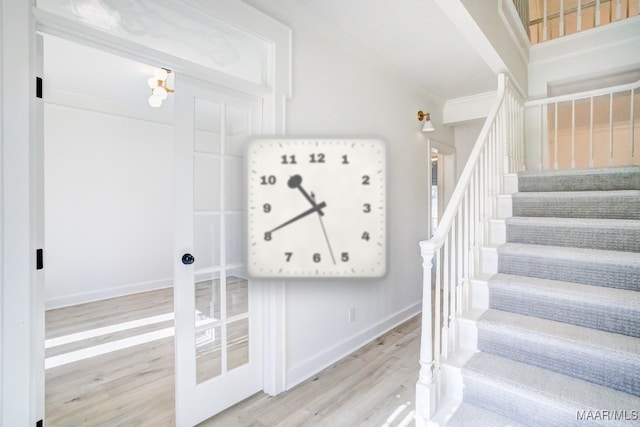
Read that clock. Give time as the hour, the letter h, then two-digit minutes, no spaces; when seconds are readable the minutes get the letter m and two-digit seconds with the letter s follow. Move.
10h40m27s
